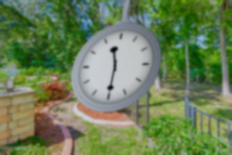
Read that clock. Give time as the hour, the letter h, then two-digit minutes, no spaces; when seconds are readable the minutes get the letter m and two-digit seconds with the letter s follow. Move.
11h30
